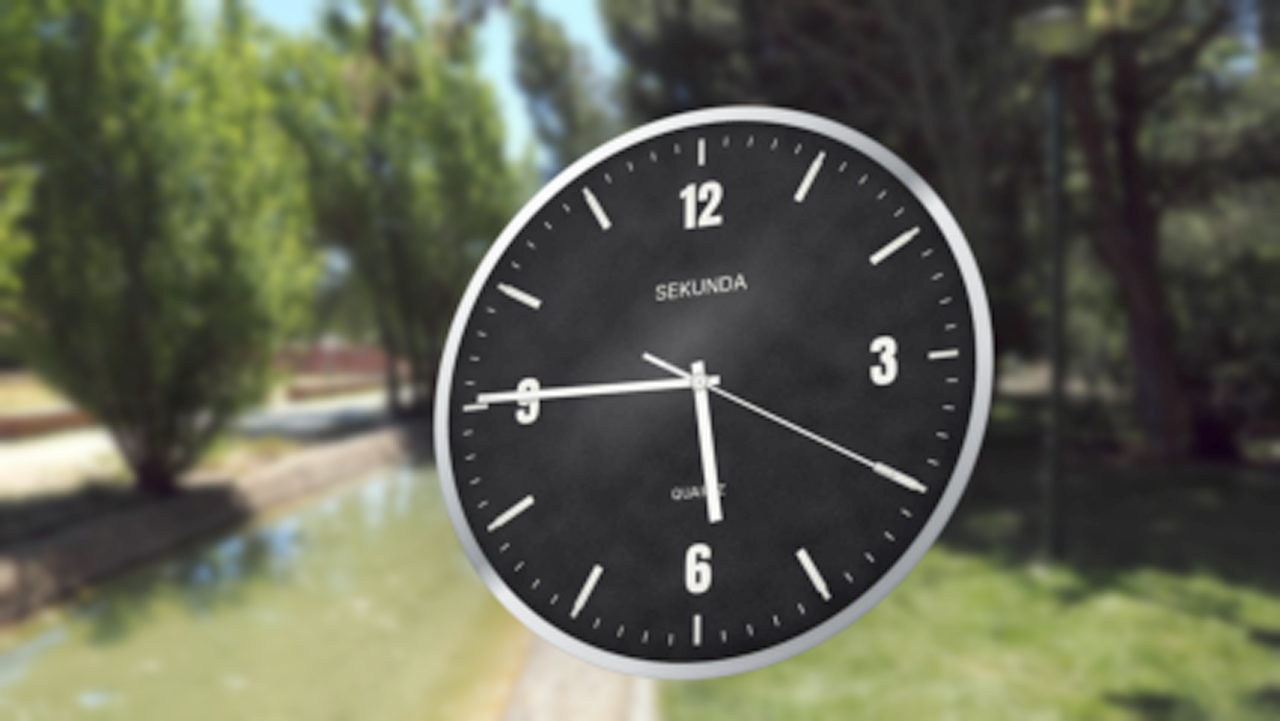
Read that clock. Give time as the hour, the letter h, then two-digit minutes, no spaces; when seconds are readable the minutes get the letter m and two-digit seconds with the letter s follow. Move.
5h45m20s
